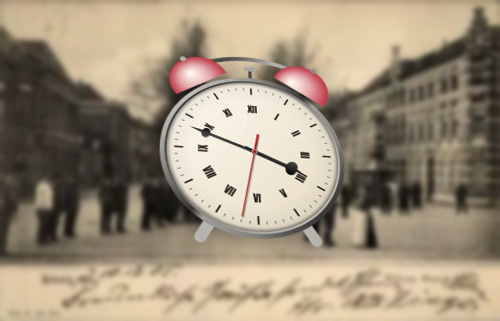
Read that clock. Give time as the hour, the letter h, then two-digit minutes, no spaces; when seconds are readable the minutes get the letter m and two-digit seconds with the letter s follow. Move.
3h48m32s
